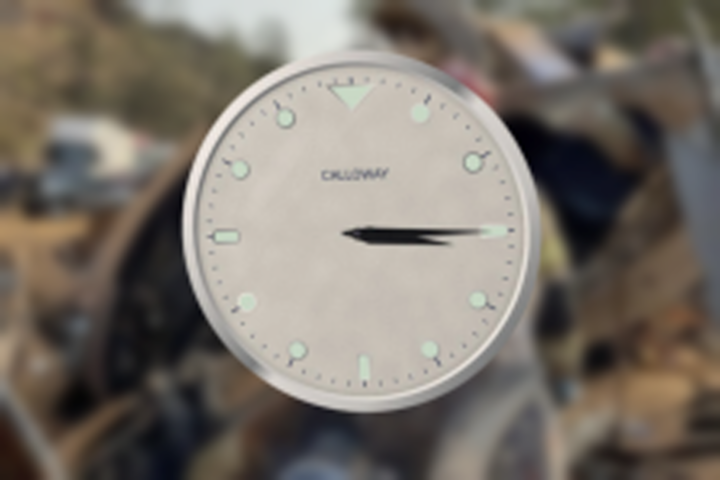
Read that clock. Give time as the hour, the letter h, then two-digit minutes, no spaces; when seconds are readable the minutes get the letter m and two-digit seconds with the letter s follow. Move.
3h15
